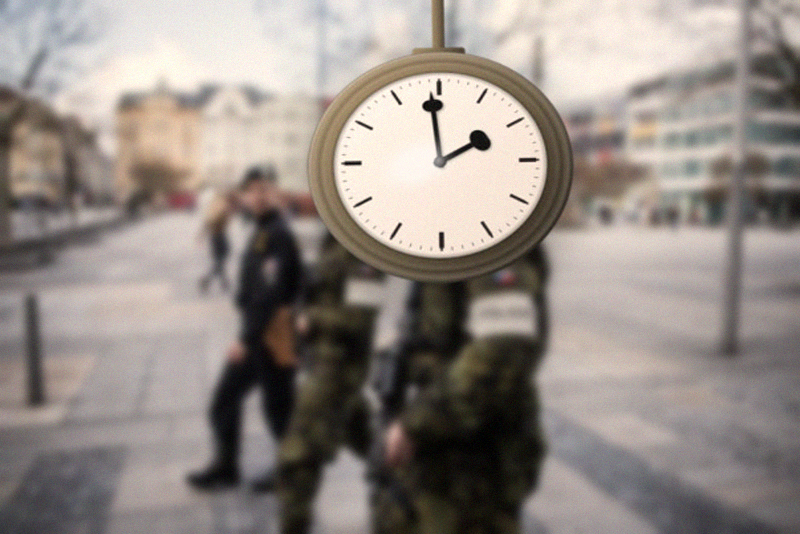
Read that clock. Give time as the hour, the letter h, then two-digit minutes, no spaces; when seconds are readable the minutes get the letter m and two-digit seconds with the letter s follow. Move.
1h59
